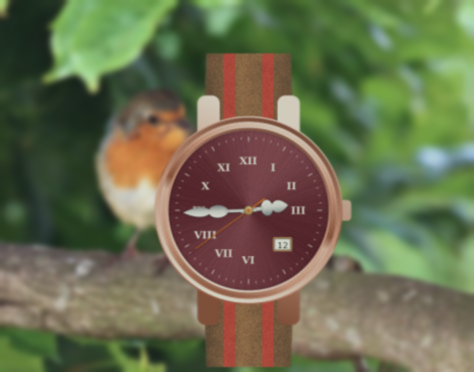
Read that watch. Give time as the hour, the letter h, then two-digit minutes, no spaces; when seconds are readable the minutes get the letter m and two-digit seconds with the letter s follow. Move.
2h44m39s
